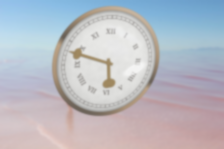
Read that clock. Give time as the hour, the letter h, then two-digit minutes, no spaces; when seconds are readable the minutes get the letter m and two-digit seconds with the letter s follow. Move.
5h48
